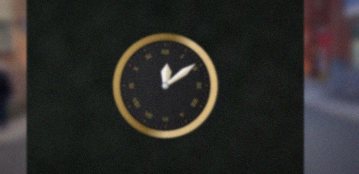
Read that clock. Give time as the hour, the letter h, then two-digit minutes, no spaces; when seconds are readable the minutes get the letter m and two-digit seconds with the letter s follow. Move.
12h09
